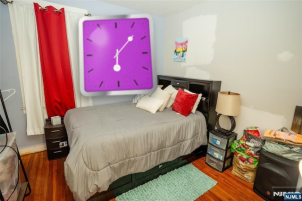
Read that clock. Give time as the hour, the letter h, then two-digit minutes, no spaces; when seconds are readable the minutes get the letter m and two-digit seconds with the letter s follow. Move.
6h07
